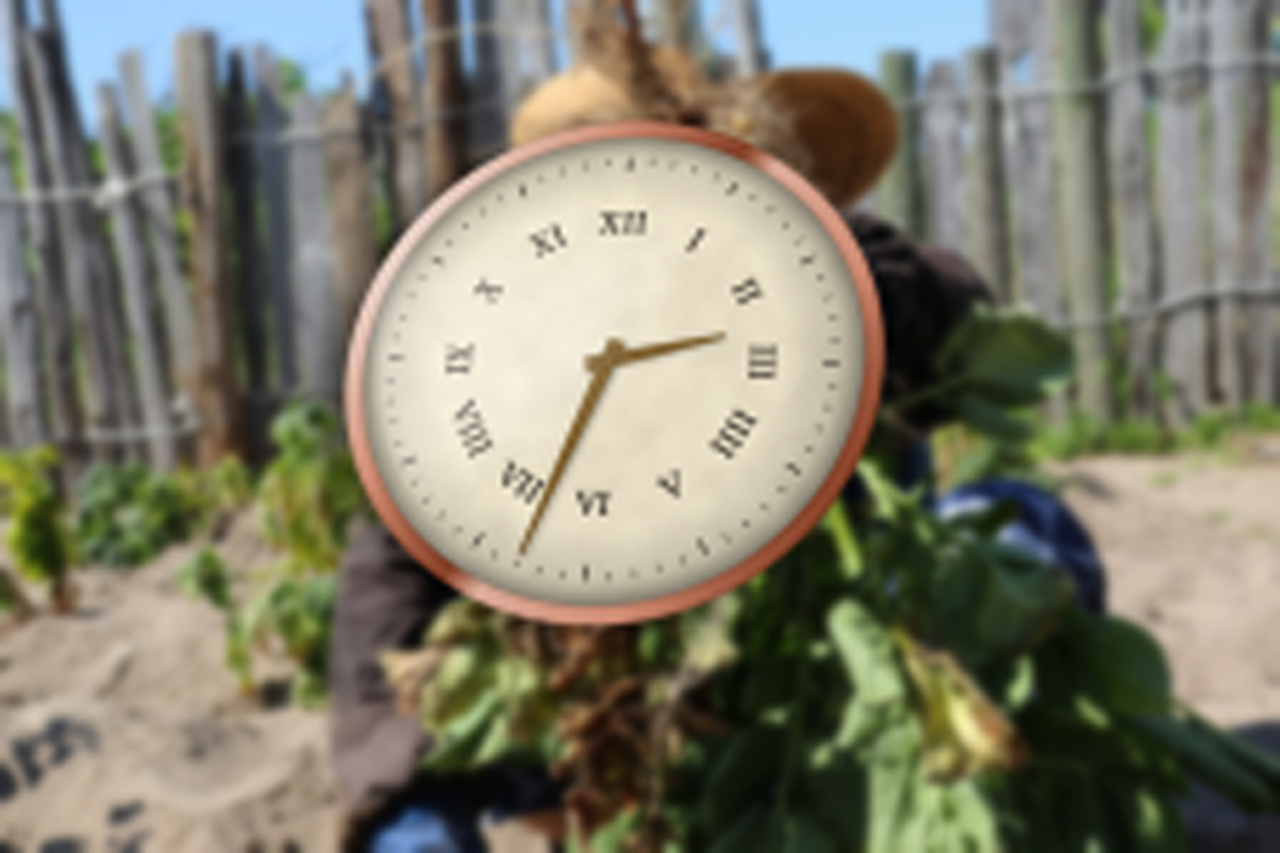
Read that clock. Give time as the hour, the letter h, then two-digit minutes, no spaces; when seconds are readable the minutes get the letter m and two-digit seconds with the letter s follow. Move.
2h33
